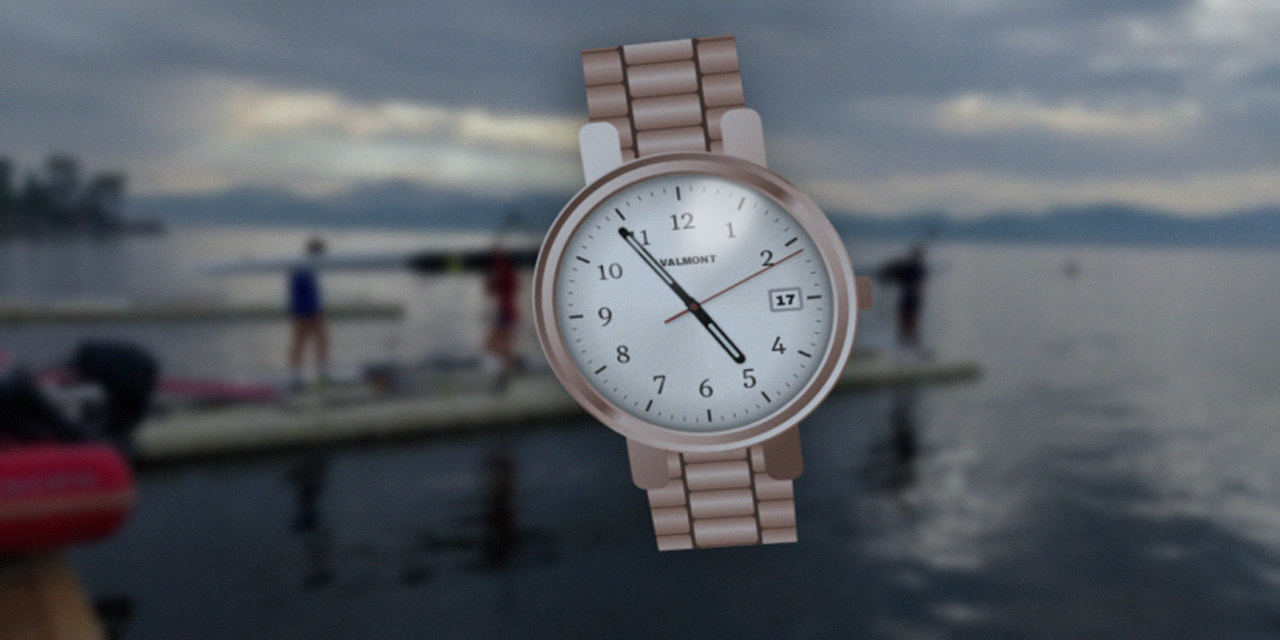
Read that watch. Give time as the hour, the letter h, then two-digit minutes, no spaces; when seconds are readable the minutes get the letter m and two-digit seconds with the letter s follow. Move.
4h54m11s
